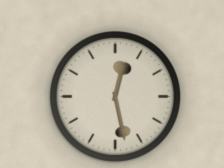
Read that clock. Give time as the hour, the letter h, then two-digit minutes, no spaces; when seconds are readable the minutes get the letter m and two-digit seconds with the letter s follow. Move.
12h28
